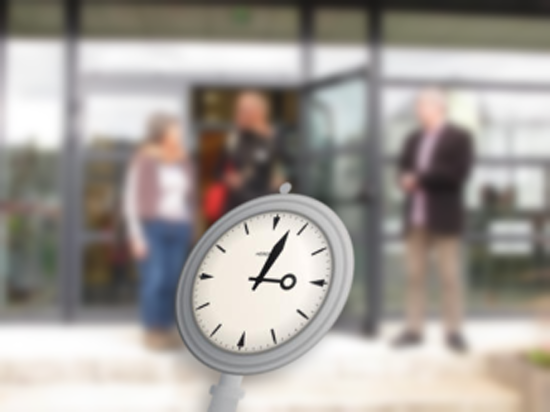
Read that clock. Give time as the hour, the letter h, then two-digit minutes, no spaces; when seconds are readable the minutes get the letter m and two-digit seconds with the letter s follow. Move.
3h03
